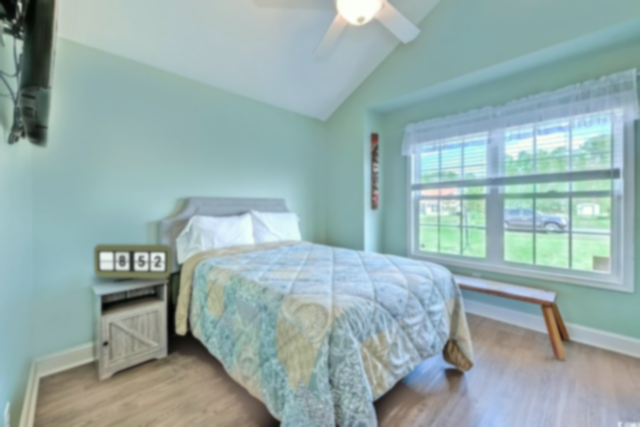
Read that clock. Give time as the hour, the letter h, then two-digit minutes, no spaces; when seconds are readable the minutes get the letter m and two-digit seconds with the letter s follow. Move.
8h52
